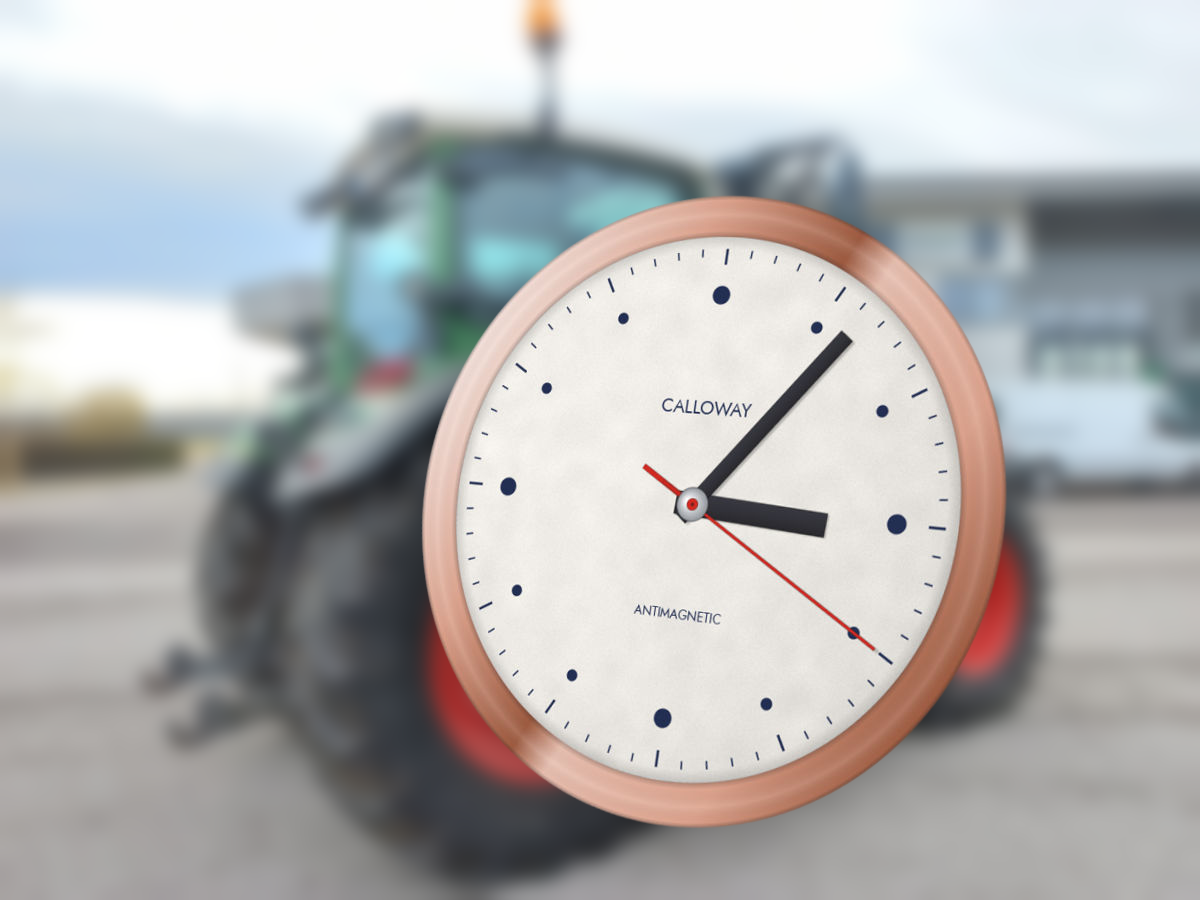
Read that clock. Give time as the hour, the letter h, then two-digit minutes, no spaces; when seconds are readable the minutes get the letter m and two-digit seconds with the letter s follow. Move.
3h06m20s
